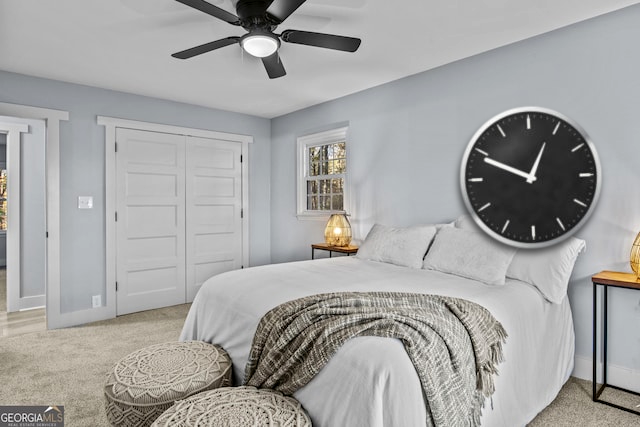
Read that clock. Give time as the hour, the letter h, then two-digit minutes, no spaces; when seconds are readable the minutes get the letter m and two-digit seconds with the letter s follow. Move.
12h49
